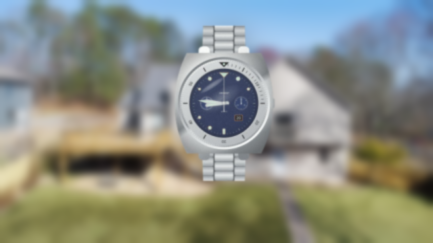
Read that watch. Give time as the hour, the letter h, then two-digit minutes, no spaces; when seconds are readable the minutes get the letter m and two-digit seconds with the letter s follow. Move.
8h46
